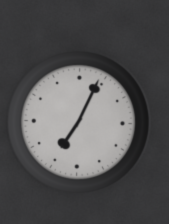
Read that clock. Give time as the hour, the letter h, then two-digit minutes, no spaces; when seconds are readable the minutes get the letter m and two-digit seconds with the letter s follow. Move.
7h04
